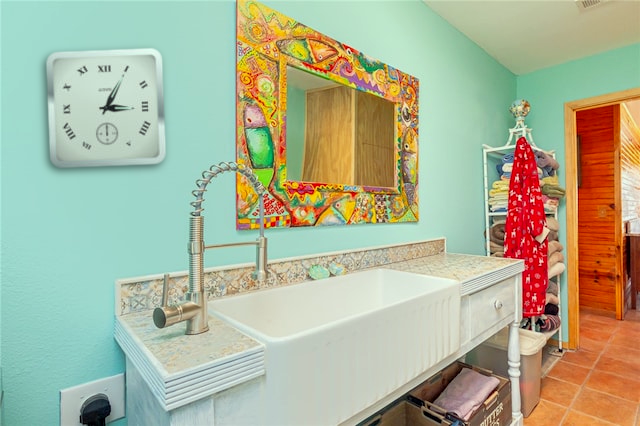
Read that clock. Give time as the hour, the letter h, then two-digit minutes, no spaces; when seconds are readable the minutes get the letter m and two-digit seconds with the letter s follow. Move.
3h05
